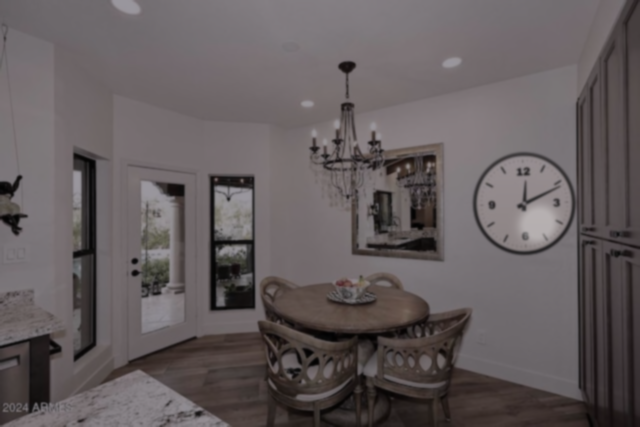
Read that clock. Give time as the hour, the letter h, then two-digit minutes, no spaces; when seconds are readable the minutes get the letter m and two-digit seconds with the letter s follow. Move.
12h11
